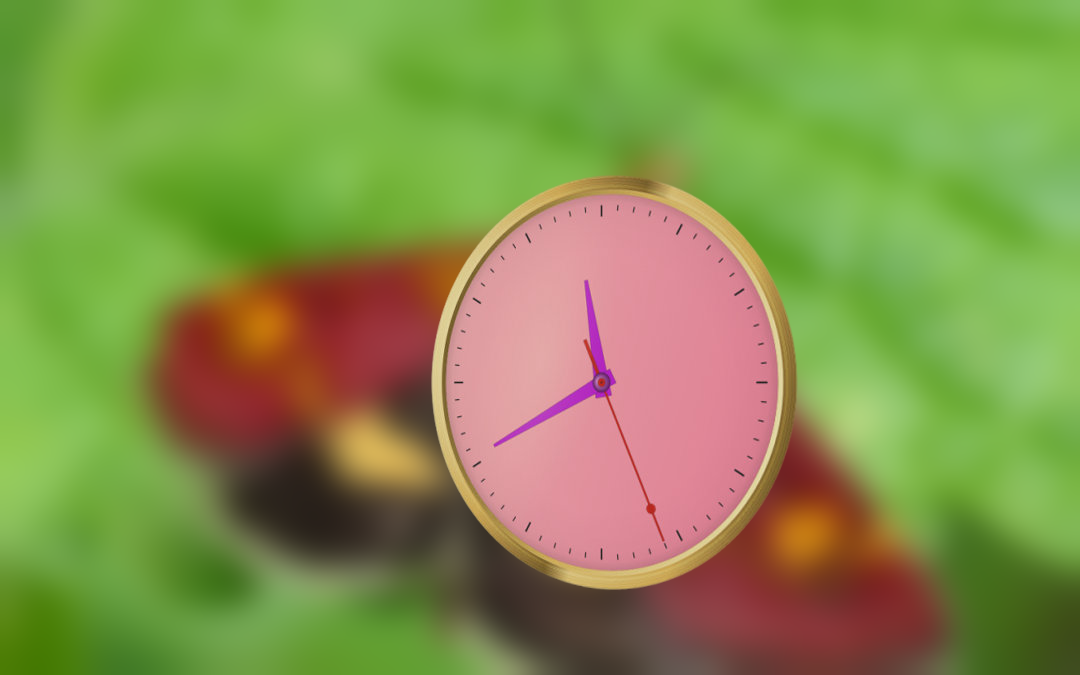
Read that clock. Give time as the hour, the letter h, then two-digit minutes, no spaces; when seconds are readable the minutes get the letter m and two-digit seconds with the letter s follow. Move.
11h40m26s
